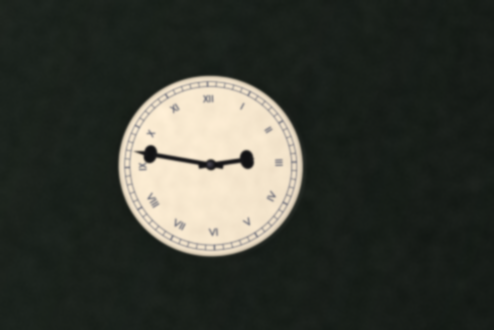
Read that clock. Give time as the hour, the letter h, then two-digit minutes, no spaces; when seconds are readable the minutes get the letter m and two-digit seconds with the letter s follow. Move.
2h47
